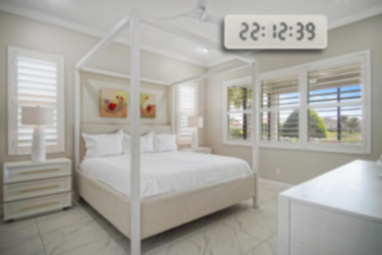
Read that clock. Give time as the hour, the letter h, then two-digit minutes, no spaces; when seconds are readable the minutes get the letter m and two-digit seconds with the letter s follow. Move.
22h12m39s
